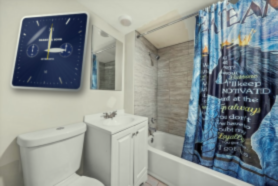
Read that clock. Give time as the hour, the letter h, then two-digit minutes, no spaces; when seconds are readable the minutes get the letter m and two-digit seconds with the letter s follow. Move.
3h00
